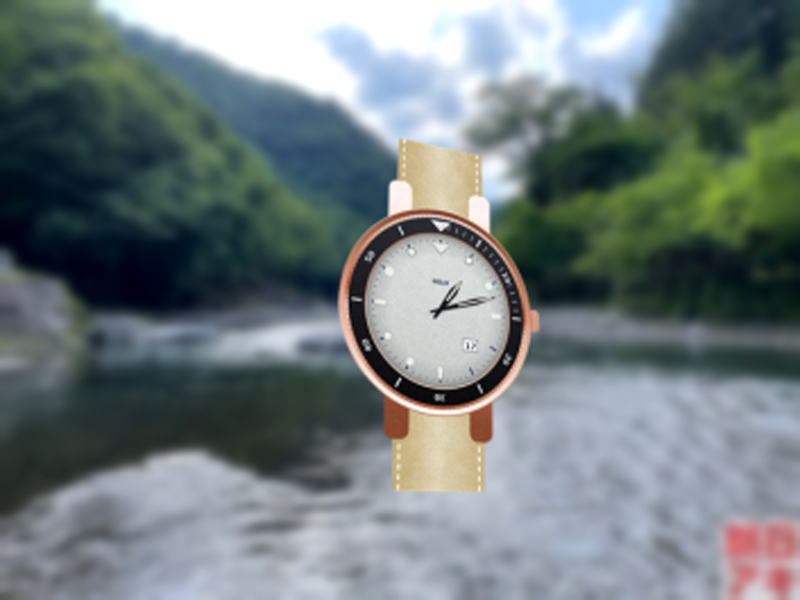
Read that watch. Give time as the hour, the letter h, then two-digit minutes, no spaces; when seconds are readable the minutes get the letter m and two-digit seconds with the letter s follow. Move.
1h12
